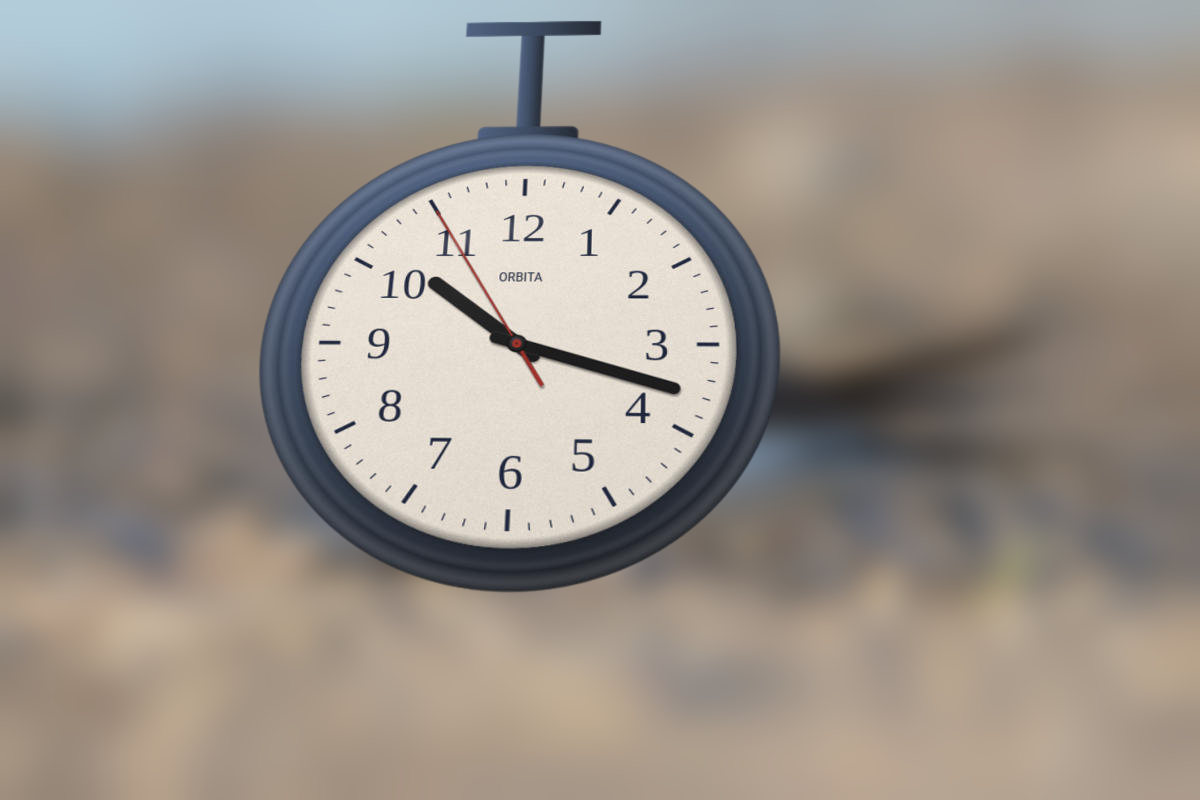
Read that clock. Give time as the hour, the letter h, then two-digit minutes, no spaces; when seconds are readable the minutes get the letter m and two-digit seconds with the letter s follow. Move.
10h17m55s
